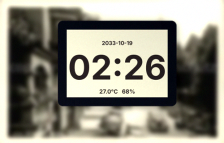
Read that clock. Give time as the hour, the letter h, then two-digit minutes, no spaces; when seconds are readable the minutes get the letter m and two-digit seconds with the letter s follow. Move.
2h26
